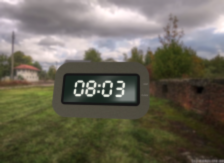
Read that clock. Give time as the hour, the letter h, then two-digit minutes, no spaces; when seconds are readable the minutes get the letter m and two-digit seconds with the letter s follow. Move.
8h03
